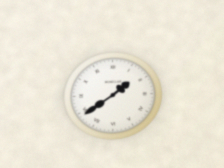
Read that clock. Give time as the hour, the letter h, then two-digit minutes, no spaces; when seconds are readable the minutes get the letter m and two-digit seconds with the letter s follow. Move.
1h39
